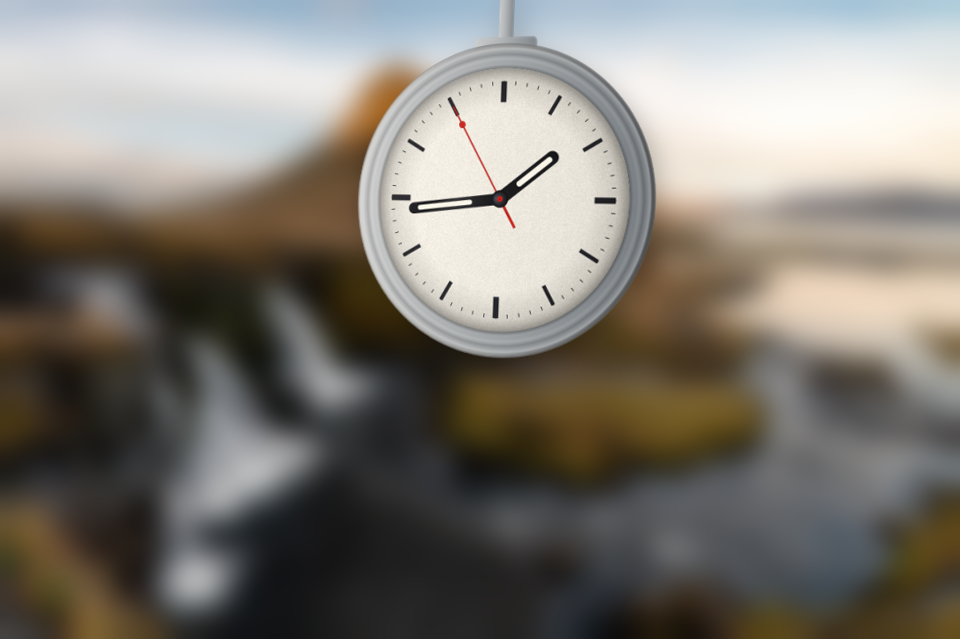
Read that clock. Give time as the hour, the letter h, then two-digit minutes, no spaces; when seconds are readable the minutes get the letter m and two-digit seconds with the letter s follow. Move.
1h43m55s
